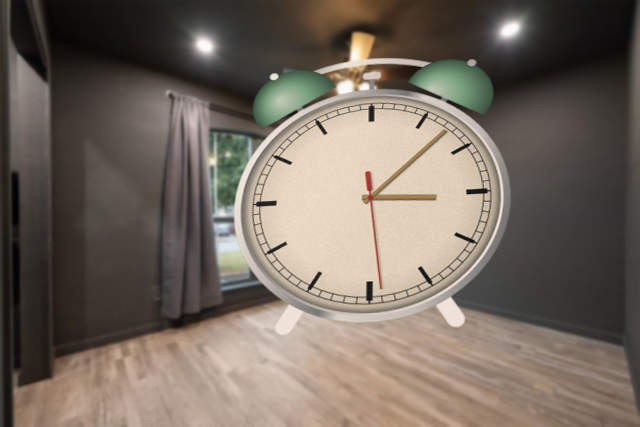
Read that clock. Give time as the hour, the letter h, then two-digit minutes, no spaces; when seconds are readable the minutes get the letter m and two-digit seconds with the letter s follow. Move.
3h07m29s
